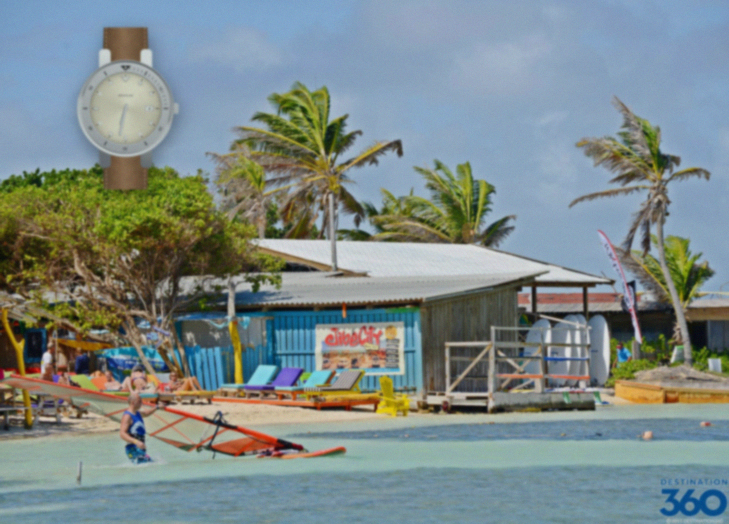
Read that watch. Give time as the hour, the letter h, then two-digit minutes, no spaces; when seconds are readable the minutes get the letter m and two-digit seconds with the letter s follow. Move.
6h32
